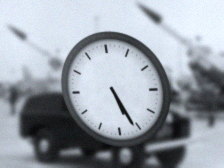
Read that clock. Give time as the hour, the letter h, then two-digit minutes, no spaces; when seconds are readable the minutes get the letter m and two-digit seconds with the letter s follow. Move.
5h26
